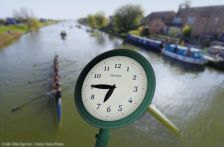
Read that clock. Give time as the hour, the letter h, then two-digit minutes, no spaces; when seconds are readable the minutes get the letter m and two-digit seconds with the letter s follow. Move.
6h45
